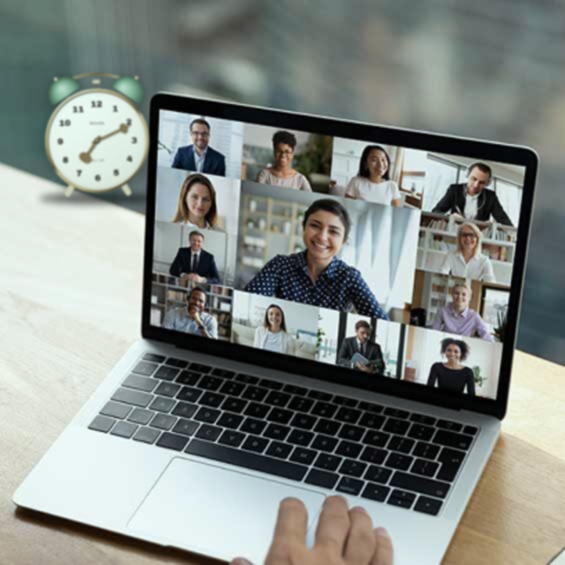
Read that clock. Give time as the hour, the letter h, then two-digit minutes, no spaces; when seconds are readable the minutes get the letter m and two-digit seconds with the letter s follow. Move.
7h11
